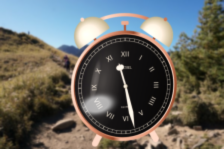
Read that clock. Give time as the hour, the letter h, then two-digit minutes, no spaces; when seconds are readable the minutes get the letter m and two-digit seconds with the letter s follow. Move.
11h28
